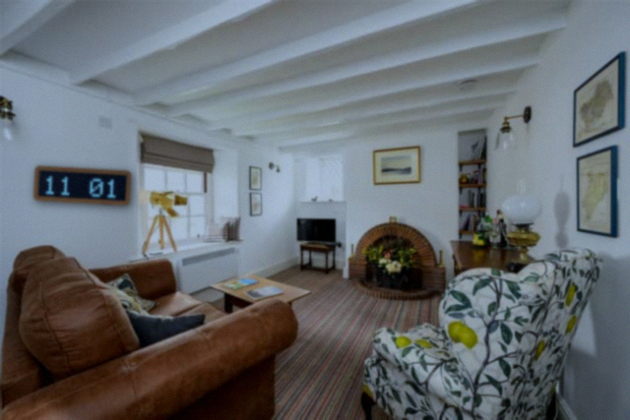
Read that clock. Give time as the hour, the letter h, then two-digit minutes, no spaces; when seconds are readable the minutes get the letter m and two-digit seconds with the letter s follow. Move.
11h01
